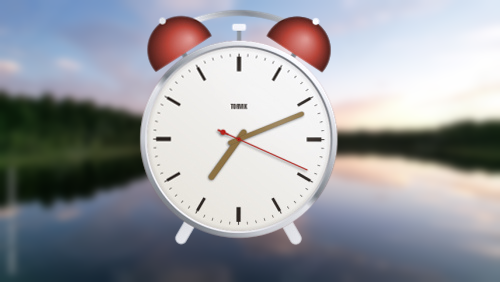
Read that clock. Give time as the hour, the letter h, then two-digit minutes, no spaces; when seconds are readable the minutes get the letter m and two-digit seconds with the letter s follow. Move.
7h11m19s
